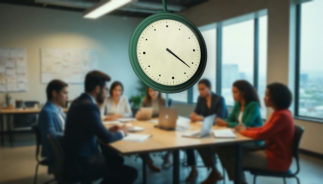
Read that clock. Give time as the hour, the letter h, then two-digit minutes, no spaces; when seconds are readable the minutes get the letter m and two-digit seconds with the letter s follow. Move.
4h22
